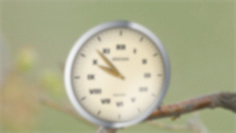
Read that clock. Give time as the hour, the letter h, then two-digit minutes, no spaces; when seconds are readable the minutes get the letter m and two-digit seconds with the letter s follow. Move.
9h53
